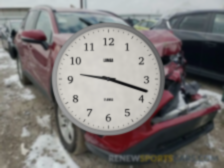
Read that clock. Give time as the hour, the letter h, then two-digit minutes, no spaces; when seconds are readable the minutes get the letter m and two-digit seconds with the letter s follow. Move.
9h18
